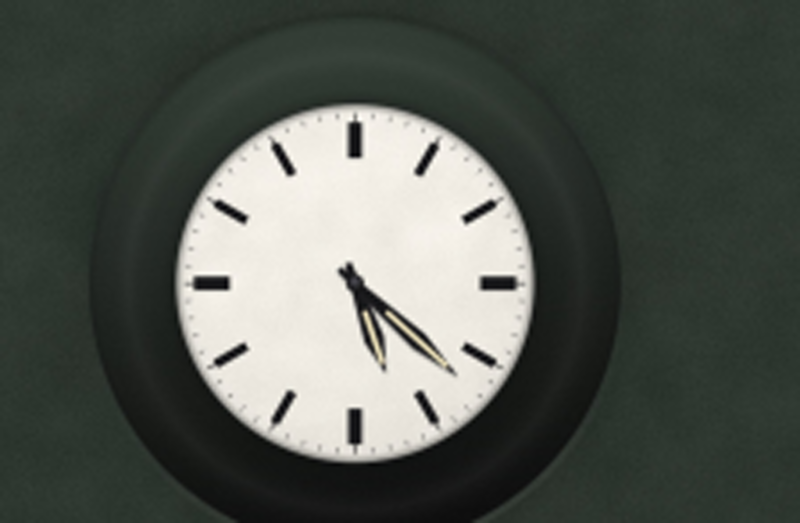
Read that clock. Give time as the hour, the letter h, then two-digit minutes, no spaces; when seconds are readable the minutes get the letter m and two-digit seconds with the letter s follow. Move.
5h22
